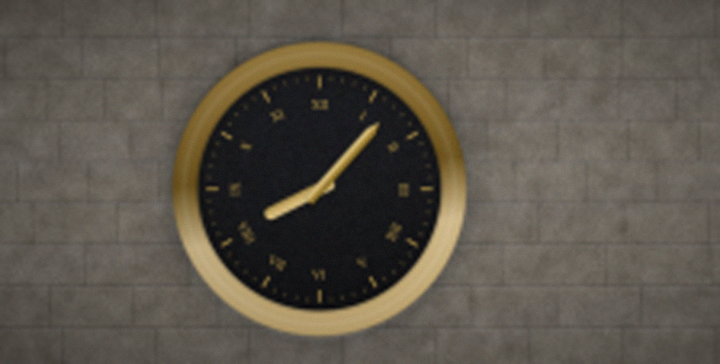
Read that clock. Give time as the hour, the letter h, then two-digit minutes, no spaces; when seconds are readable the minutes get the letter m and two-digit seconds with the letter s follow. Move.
8h07
